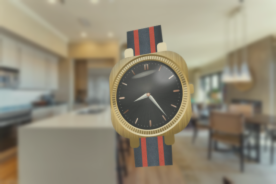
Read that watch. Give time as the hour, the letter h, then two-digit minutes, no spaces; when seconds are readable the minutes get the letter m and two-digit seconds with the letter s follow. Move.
8h24
